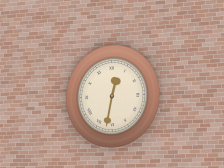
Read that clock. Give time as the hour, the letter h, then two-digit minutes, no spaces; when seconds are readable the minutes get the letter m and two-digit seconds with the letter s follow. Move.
12h32
